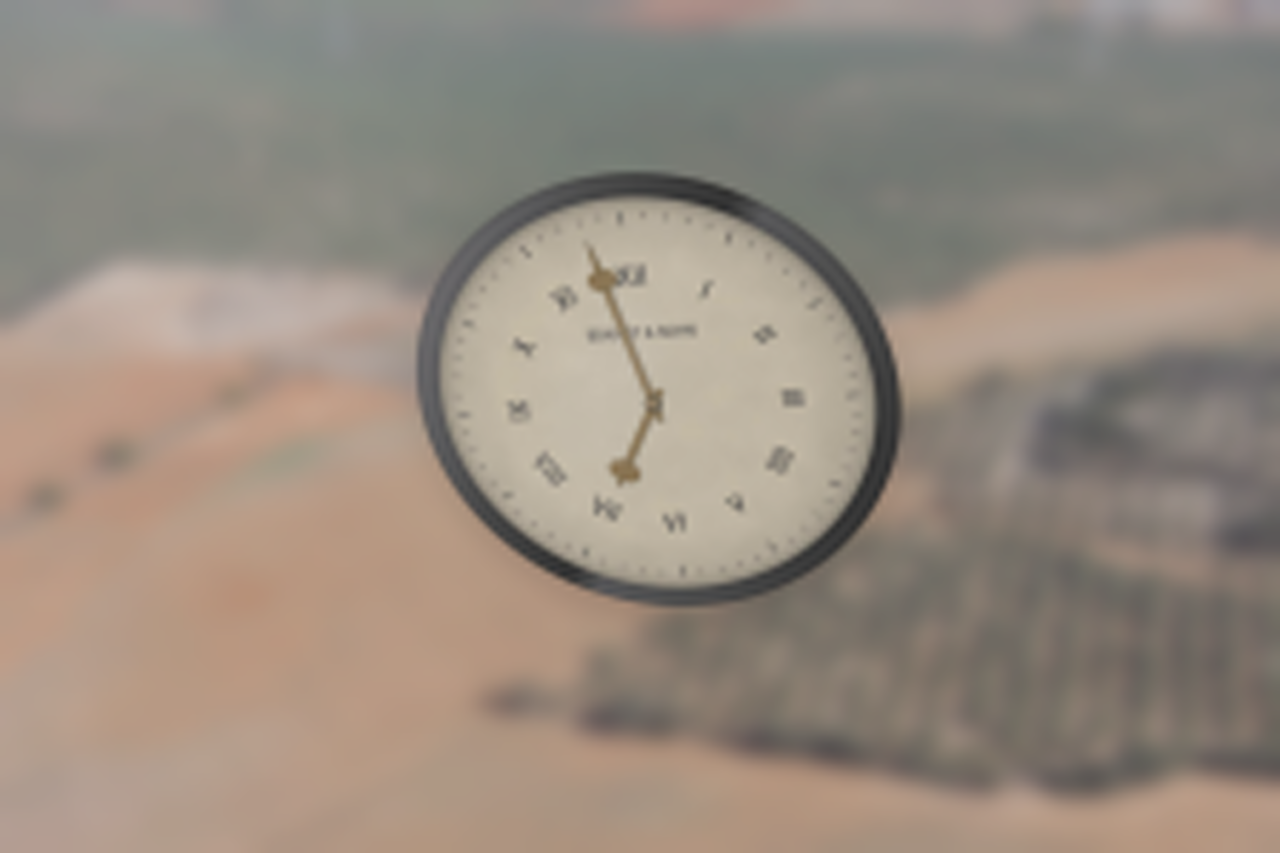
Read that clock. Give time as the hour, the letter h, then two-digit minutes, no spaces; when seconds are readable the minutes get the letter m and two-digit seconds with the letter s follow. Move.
6h58
